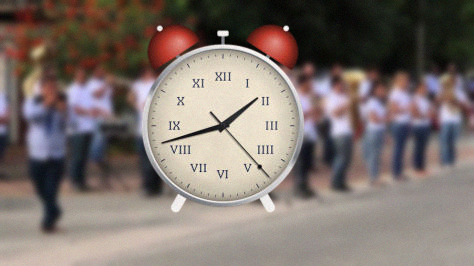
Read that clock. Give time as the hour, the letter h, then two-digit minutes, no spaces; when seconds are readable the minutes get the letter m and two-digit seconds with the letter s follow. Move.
1h42m23s
